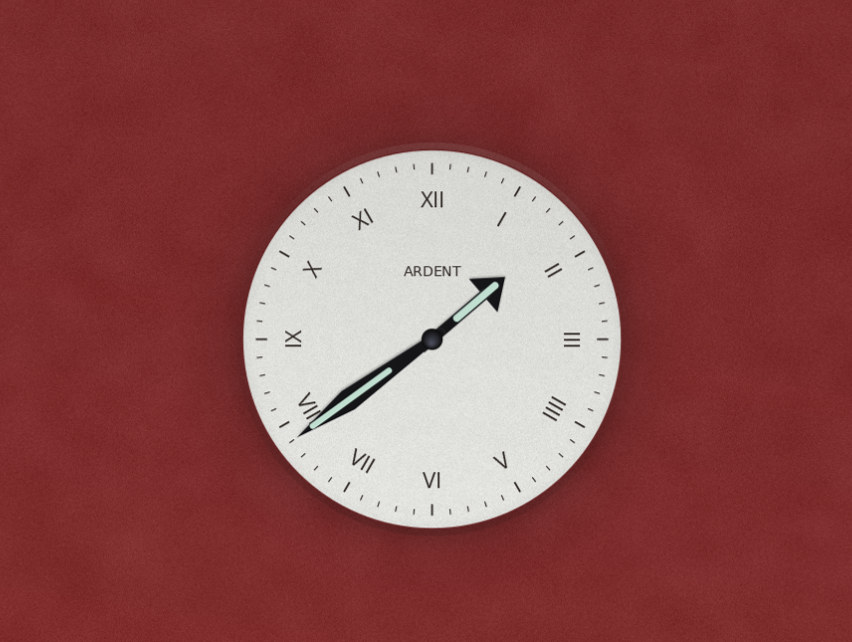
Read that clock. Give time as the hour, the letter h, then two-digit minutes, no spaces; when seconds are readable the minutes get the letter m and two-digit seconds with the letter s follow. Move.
1h39
